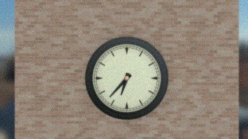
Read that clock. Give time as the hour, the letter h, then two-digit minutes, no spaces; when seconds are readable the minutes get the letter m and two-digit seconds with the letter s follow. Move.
6h37
